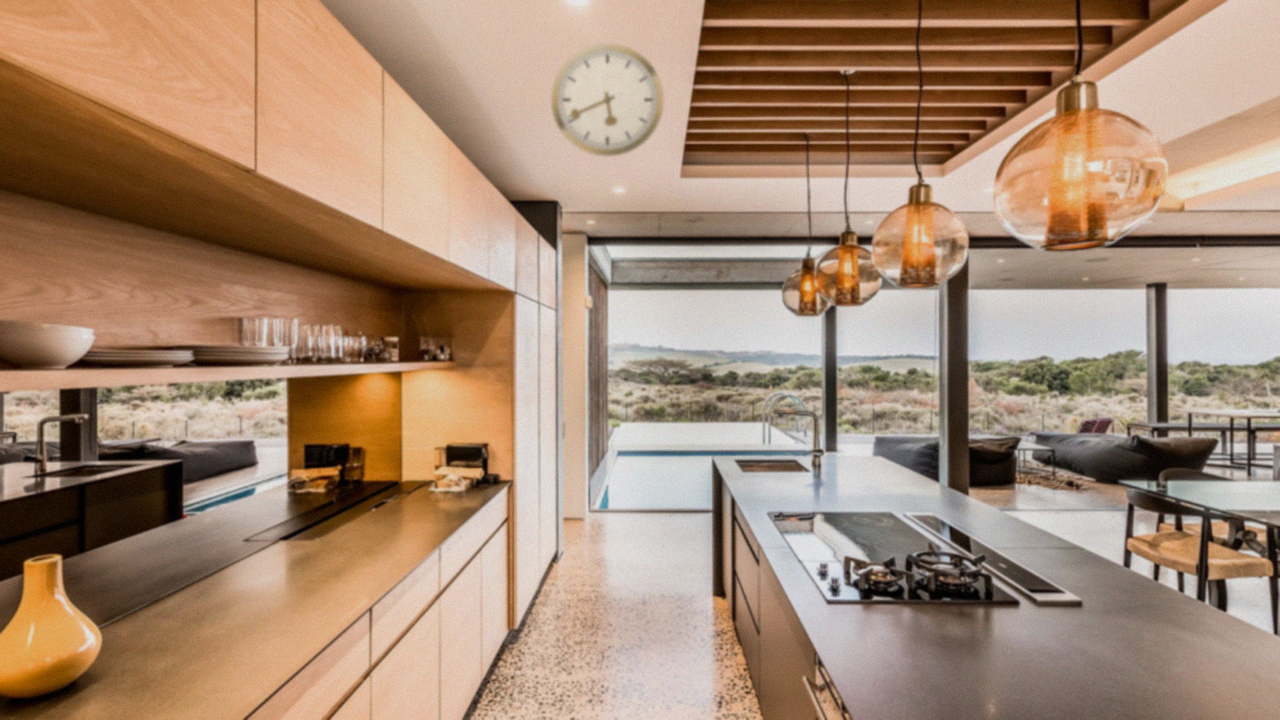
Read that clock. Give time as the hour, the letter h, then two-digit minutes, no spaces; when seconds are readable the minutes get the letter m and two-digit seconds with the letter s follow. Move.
5h41
